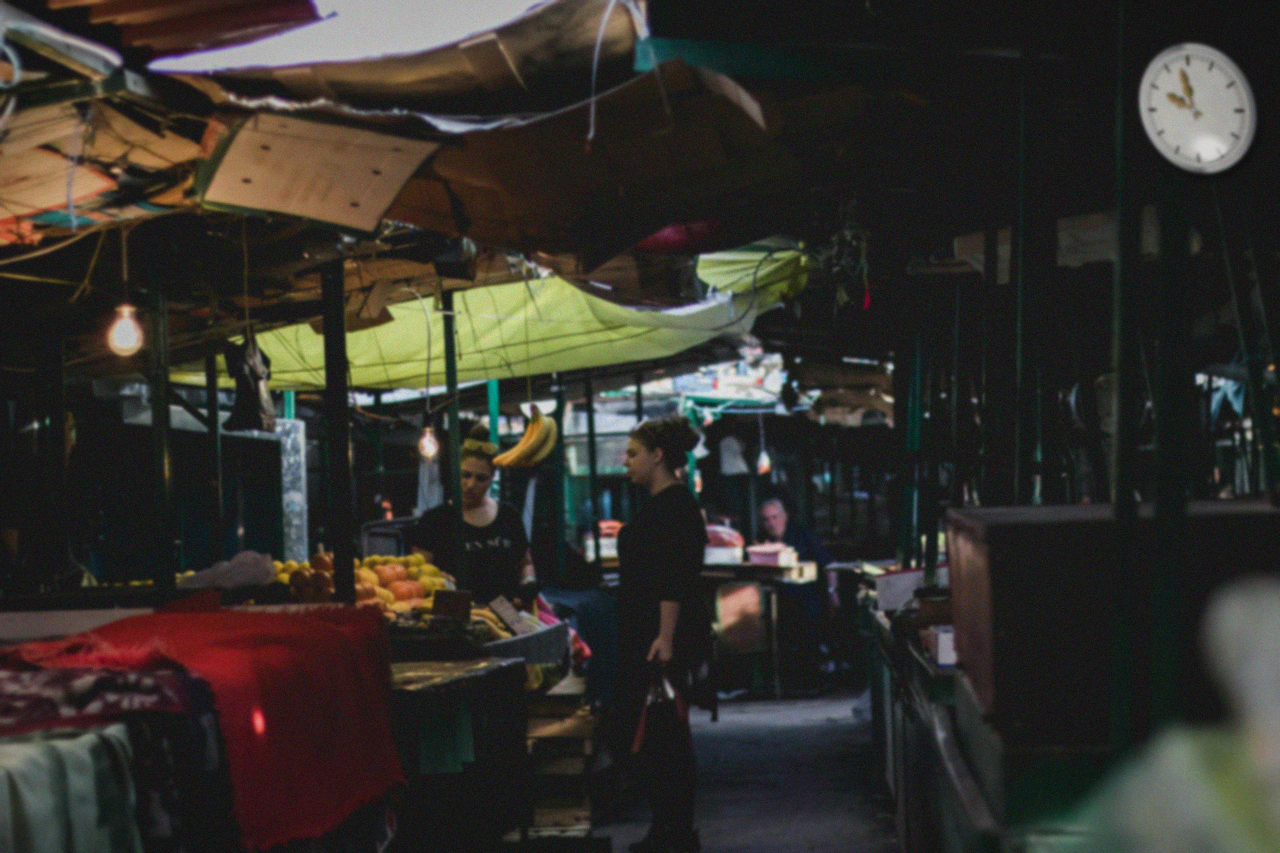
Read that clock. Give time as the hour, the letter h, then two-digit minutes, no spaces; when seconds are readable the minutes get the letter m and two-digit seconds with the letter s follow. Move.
9h58
